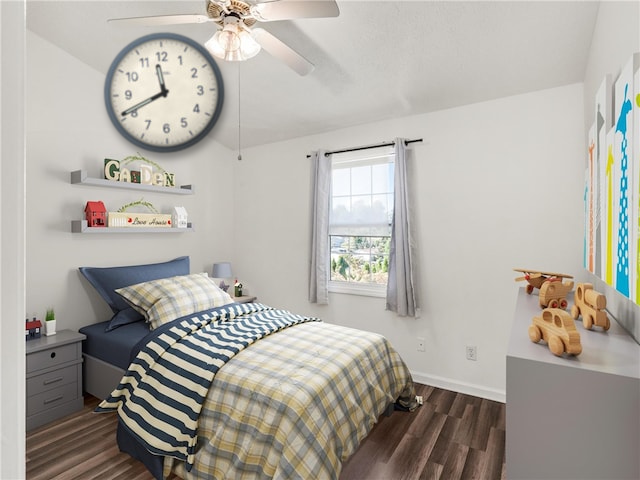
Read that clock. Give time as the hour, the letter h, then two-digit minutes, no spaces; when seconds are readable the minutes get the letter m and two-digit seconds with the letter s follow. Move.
11h41
